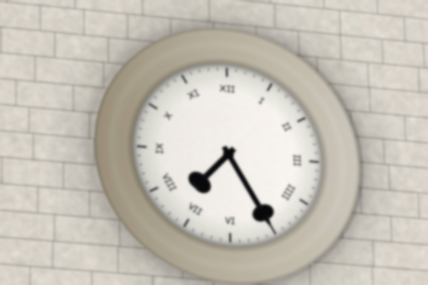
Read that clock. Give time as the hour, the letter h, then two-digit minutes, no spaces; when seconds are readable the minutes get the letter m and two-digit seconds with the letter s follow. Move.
7h25
